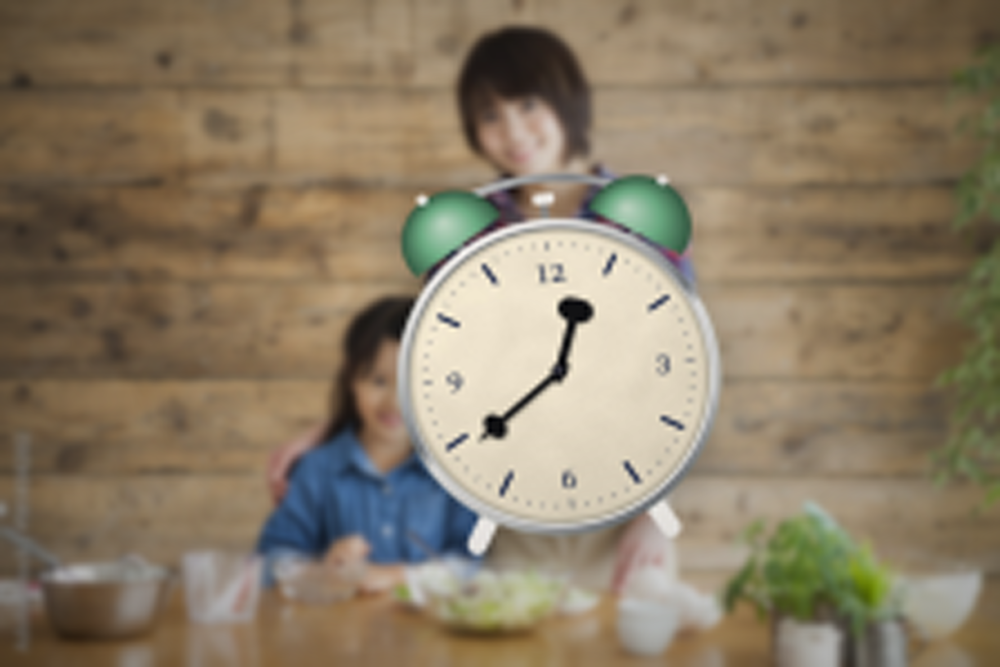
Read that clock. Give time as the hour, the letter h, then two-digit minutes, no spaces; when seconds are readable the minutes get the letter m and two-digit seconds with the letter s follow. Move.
12h39
